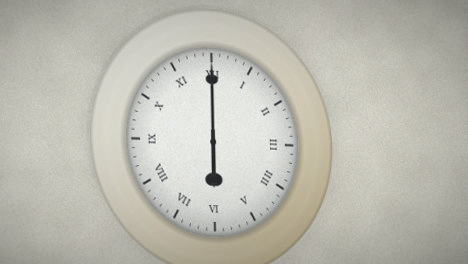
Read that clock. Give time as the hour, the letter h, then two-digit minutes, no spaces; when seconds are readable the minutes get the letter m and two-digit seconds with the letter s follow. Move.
6h00
